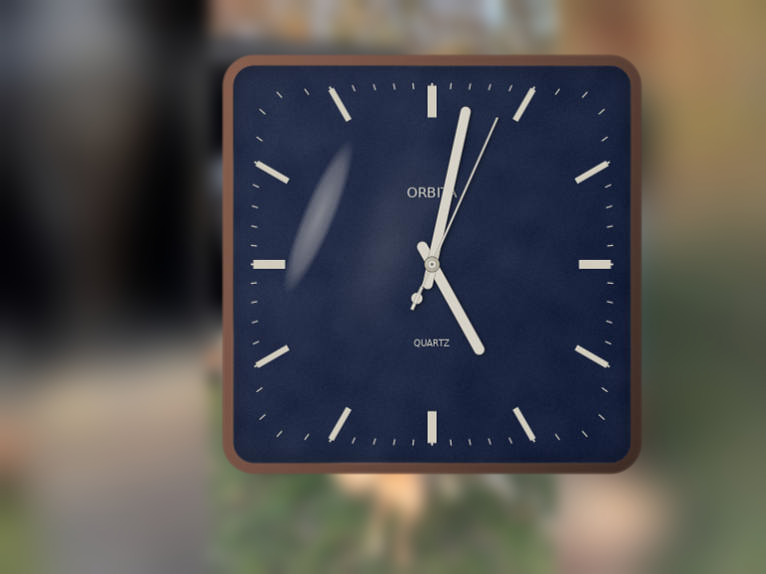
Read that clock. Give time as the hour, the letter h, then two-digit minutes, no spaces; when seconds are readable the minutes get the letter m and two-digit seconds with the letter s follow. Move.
5h02m04s
